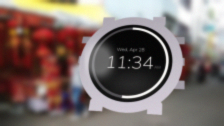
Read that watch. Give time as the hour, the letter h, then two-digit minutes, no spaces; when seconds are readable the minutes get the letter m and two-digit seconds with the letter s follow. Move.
11h34
